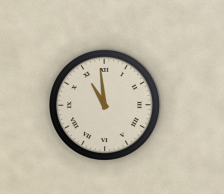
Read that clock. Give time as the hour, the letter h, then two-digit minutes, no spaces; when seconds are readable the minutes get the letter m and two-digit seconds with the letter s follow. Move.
10h59
